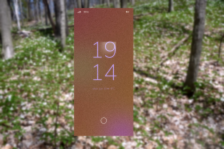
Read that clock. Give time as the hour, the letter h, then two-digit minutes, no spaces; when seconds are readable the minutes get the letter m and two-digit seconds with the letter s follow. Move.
19h14
